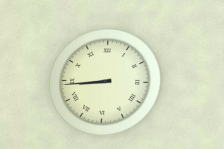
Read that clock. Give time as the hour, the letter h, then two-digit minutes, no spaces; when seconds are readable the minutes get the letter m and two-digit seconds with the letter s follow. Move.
8h44
